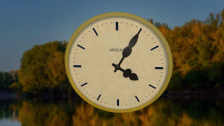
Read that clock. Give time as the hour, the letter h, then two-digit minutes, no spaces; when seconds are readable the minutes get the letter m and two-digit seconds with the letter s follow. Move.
4h05
